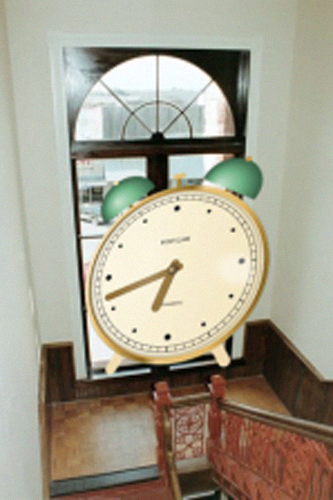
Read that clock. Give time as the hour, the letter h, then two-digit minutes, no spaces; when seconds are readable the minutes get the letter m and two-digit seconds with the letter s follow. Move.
6h42
